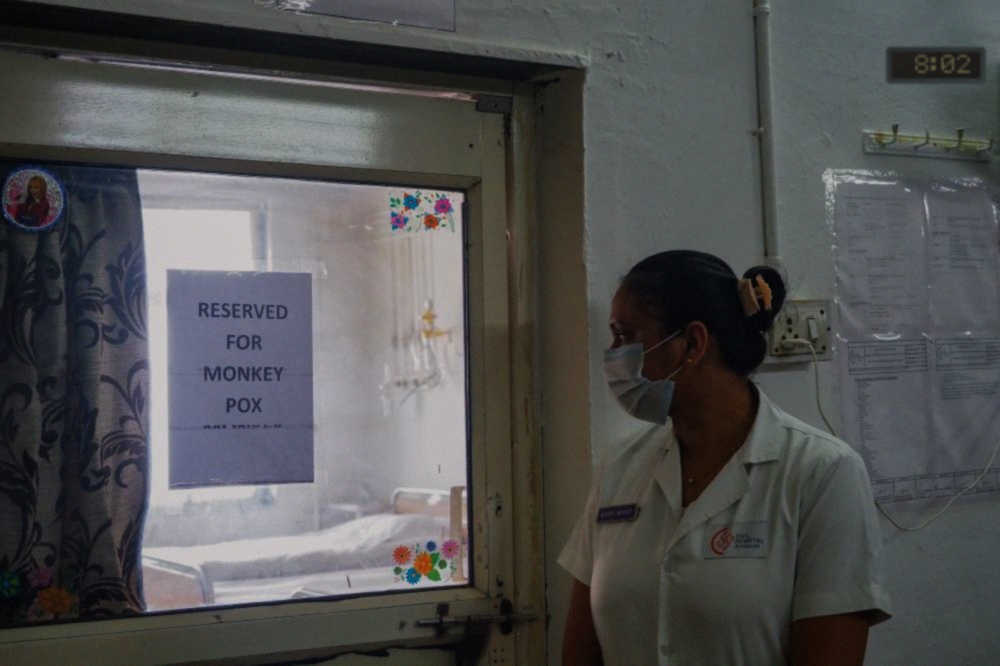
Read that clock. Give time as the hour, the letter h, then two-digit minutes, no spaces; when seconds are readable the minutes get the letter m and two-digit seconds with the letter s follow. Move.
8h02
